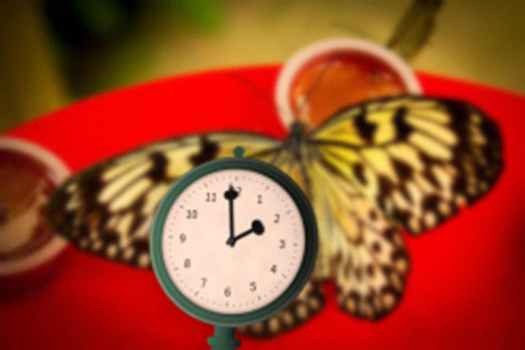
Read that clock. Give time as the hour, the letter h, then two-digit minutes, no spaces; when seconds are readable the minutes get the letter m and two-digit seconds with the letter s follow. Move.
1h59
